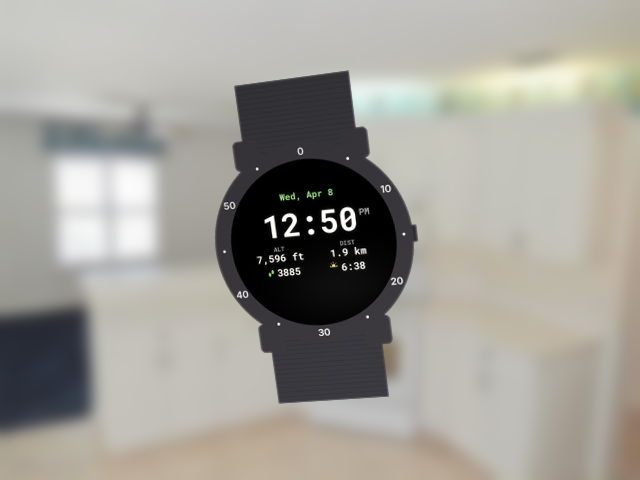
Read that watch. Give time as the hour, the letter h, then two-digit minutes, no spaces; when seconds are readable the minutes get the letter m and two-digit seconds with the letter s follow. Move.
12h50
